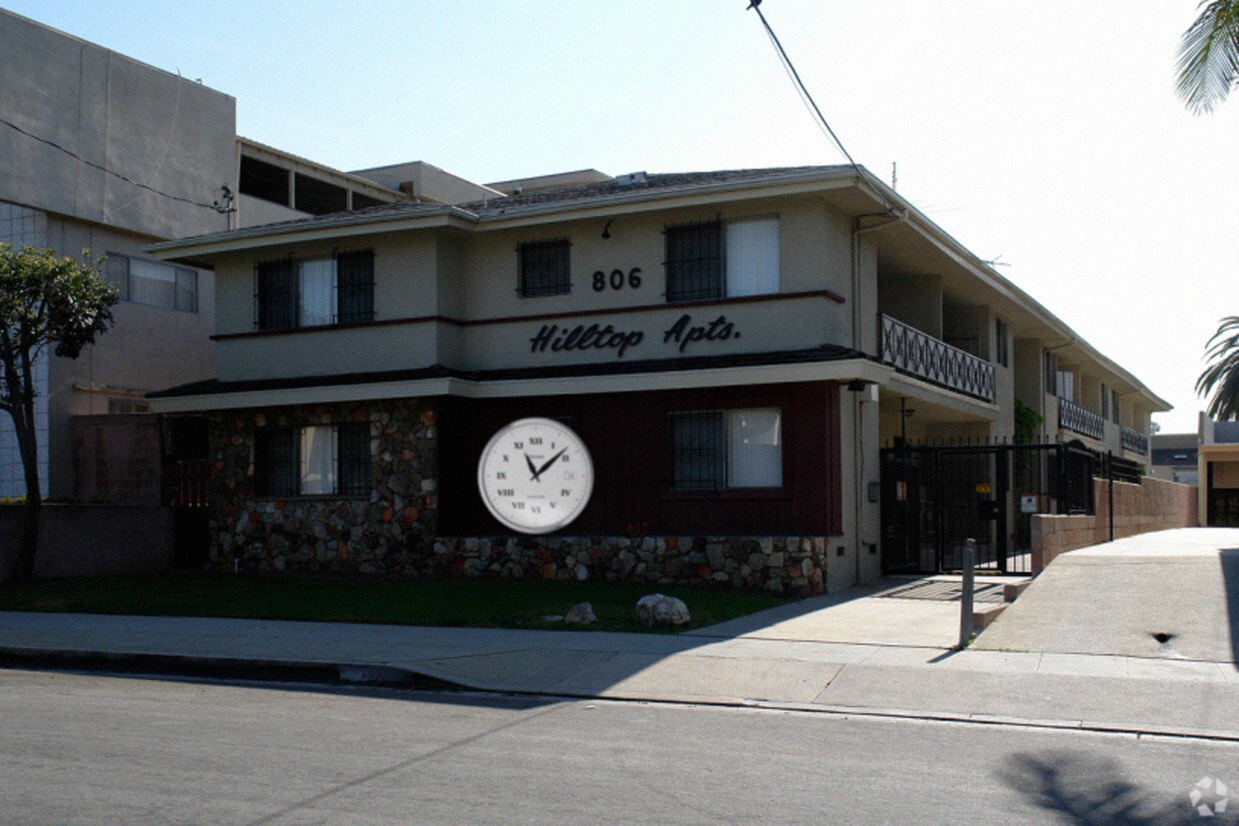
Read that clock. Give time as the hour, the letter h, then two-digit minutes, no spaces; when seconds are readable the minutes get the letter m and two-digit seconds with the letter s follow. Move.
11h08
